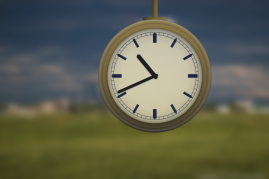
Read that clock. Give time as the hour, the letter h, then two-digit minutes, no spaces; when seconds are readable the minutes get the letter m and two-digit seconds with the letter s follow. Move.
10h41
